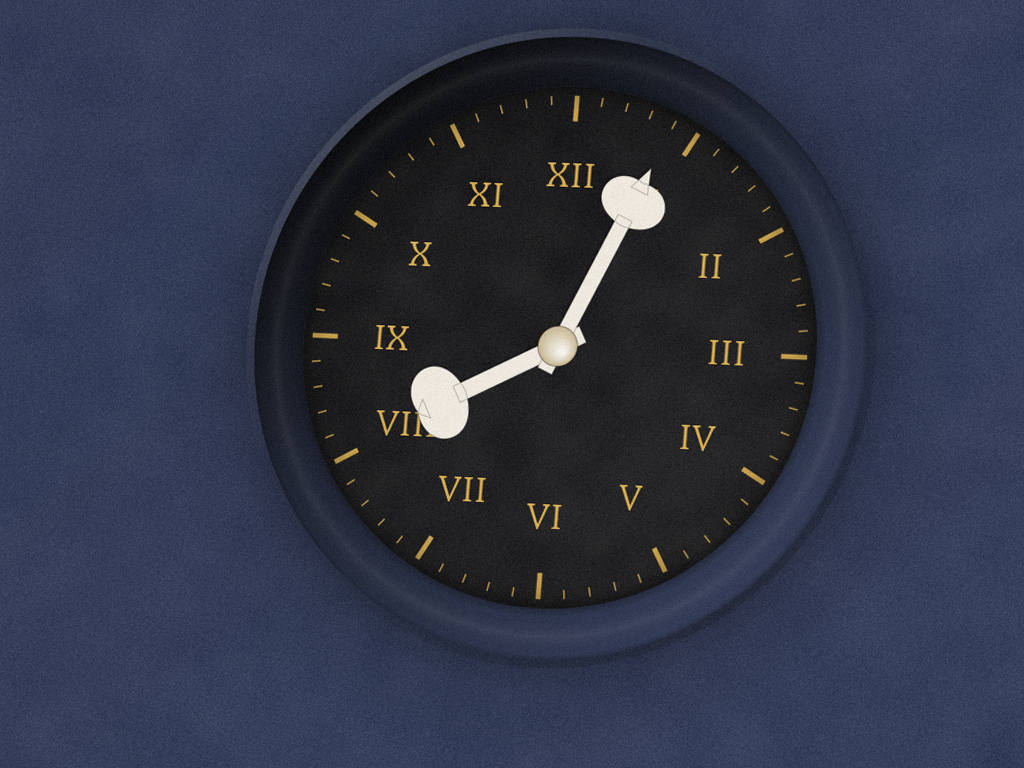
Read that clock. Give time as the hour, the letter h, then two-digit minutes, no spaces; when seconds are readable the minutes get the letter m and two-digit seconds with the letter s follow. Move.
8h04
